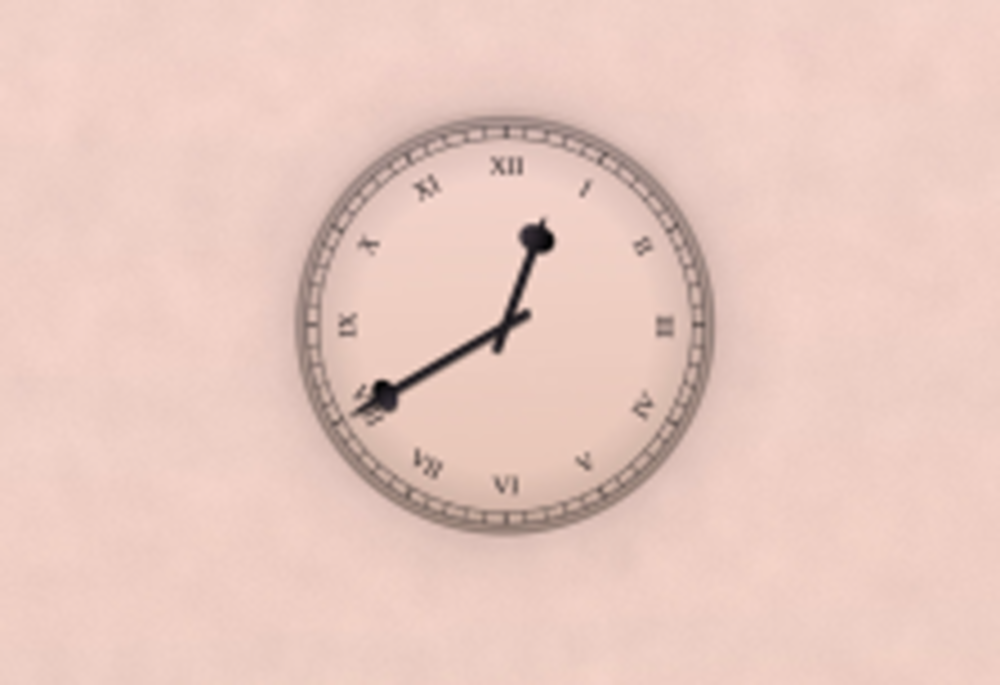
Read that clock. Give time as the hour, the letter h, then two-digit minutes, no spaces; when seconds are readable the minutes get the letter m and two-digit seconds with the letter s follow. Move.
12h40
